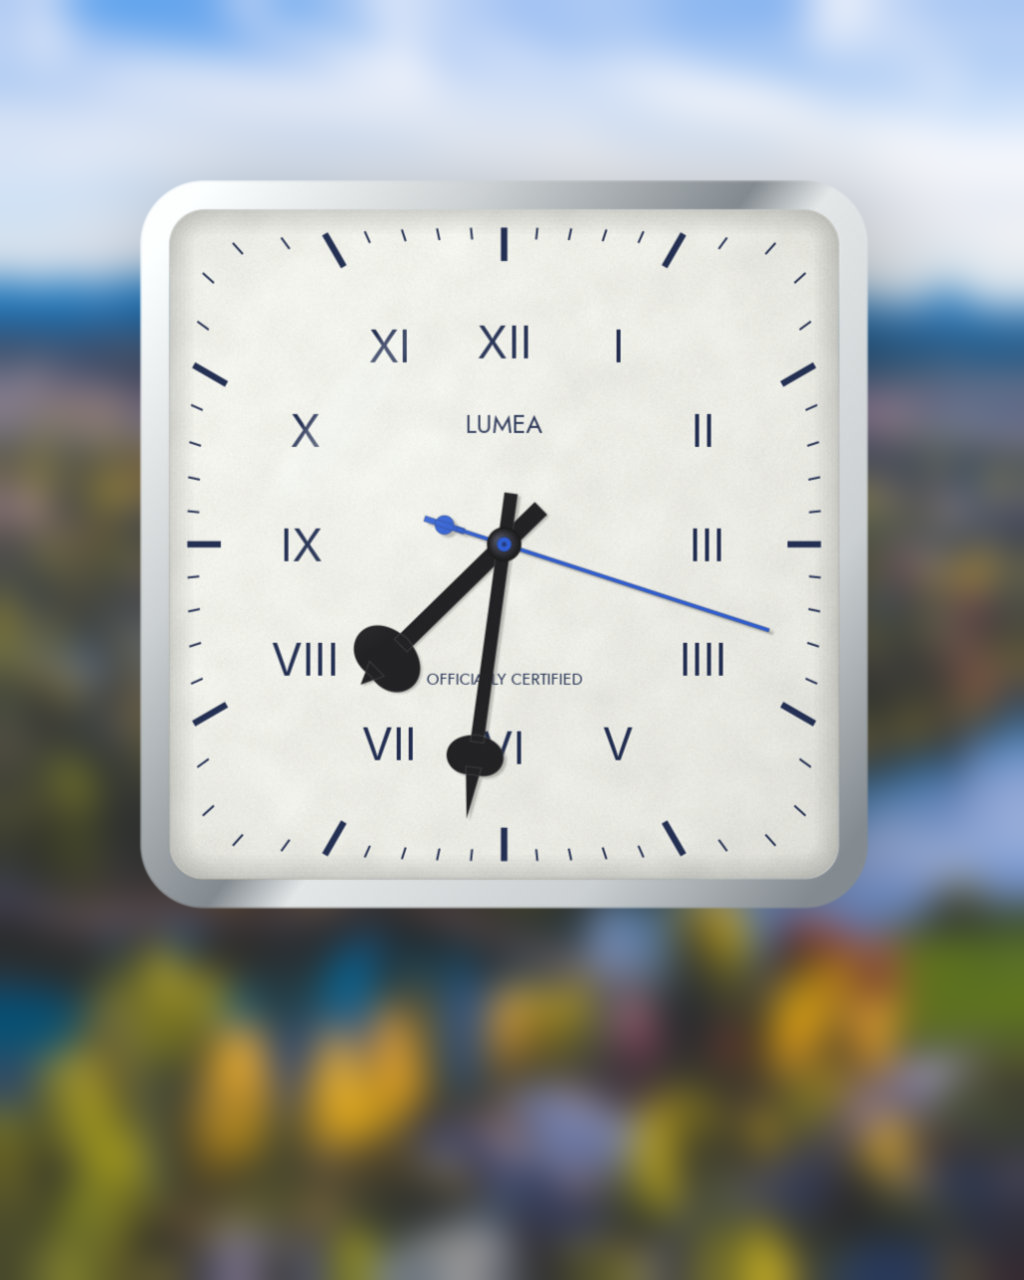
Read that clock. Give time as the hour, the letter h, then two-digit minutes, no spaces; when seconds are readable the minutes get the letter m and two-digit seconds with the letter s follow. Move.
7h31m18s
